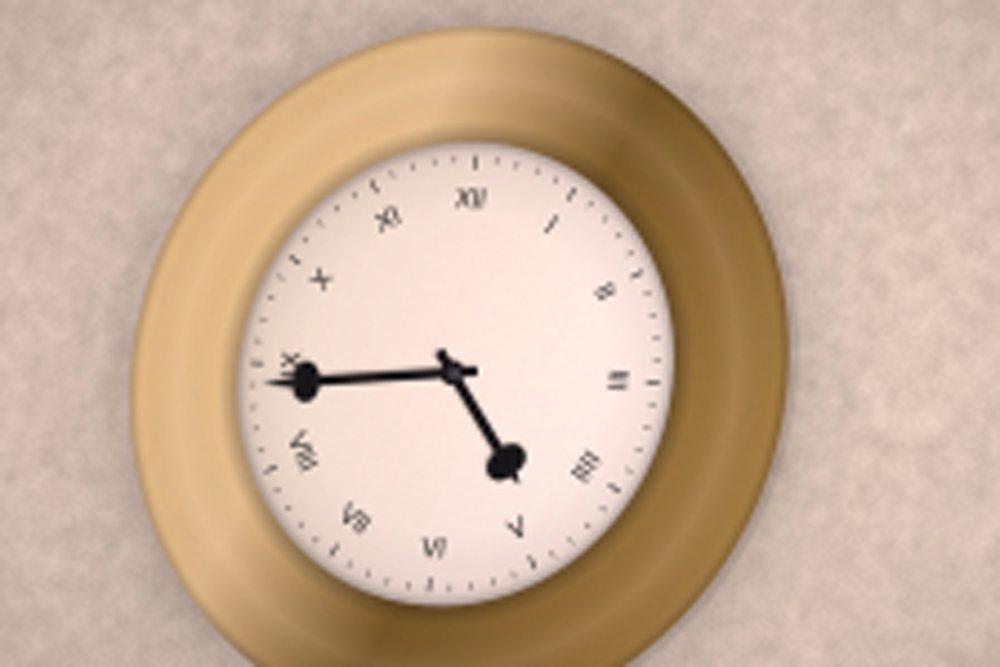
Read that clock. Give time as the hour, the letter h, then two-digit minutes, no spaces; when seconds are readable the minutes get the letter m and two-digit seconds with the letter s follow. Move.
4h44
